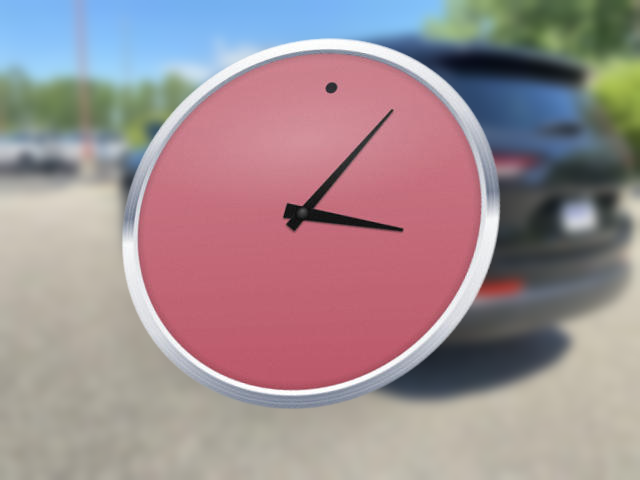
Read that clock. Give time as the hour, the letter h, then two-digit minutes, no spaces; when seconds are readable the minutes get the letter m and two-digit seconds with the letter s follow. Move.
3h05
